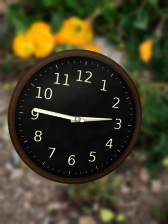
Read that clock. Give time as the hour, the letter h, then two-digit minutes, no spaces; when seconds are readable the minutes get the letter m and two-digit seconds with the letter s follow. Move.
2h46
